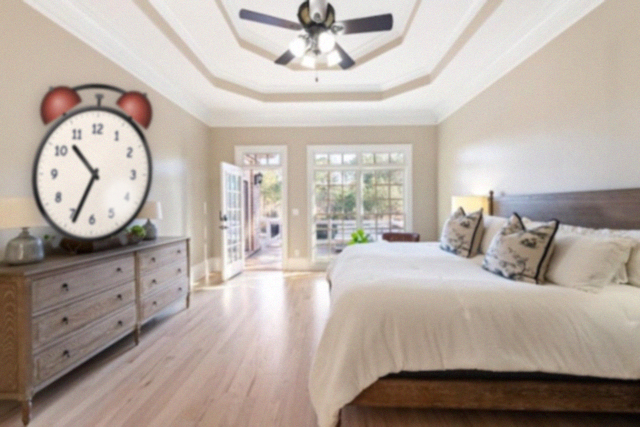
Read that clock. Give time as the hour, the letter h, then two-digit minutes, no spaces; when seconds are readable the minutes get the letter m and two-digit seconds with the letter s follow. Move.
10h34
